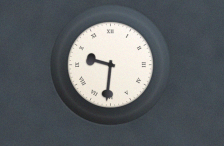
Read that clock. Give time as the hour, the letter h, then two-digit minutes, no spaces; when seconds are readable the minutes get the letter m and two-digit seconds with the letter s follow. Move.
9h31
